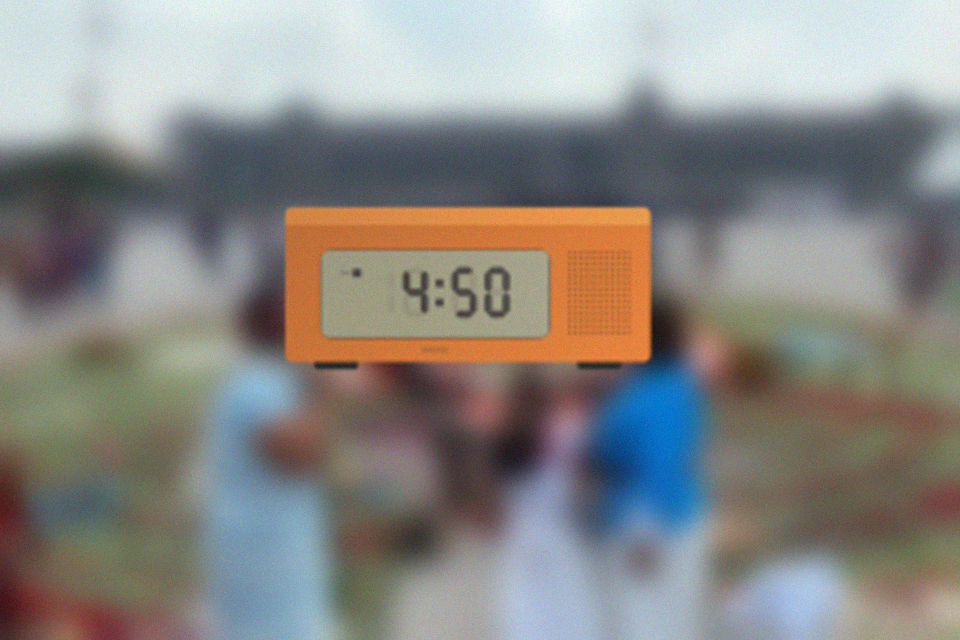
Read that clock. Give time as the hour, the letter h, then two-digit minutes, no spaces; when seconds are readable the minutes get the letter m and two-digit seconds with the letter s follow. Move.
4h50
